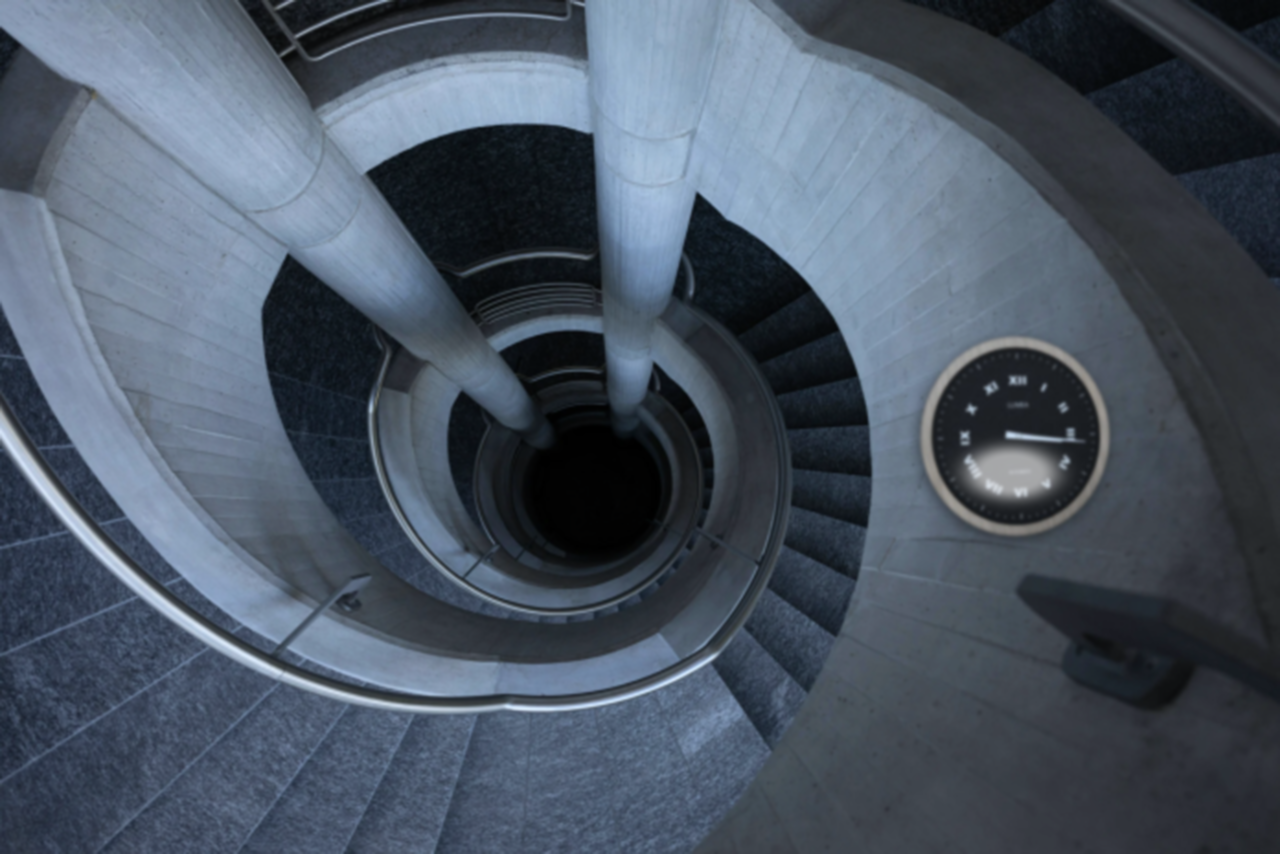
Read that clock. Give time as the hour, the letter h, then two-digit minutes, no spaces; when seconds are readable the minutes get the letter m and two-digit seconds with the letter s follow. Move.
3h16
